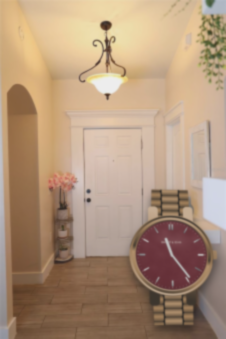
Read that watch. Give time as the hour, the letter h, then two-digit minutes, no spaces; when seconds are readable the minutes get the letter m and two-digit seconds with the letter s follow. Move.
11h24
